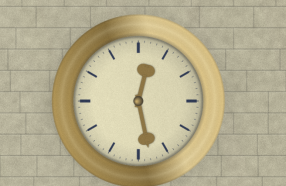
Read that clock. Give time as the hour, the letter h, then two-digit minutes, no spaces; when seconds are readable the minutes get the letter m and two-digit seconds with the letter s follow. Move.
12h28
